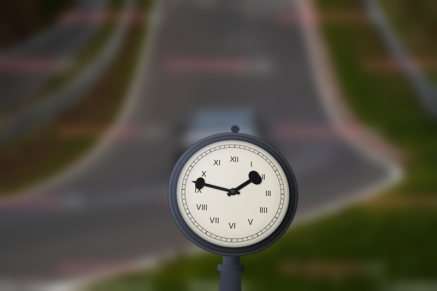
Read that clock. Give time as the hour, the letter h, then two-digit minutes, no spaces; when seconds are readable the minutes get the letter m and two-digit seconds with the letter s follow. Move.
1h47
